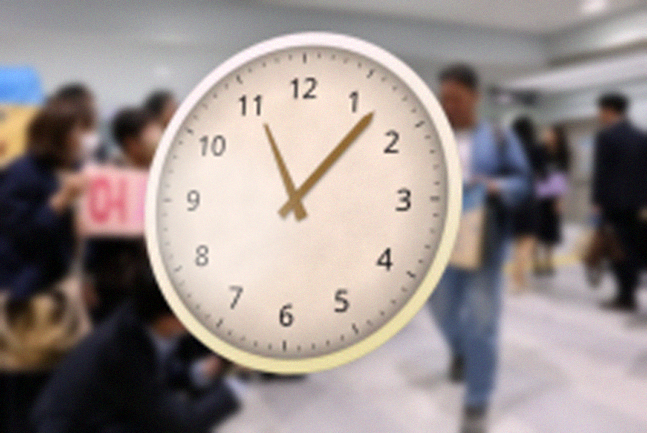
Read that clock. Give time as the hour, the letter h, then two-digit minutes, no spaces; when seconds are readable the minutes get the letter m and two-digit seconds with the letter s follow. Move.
11h07
